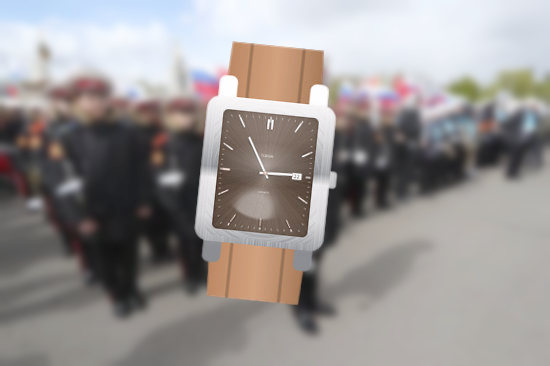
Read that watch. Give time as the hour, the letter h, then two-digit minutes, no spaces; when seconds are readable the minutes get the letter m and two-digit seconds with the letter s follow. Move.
2h55
